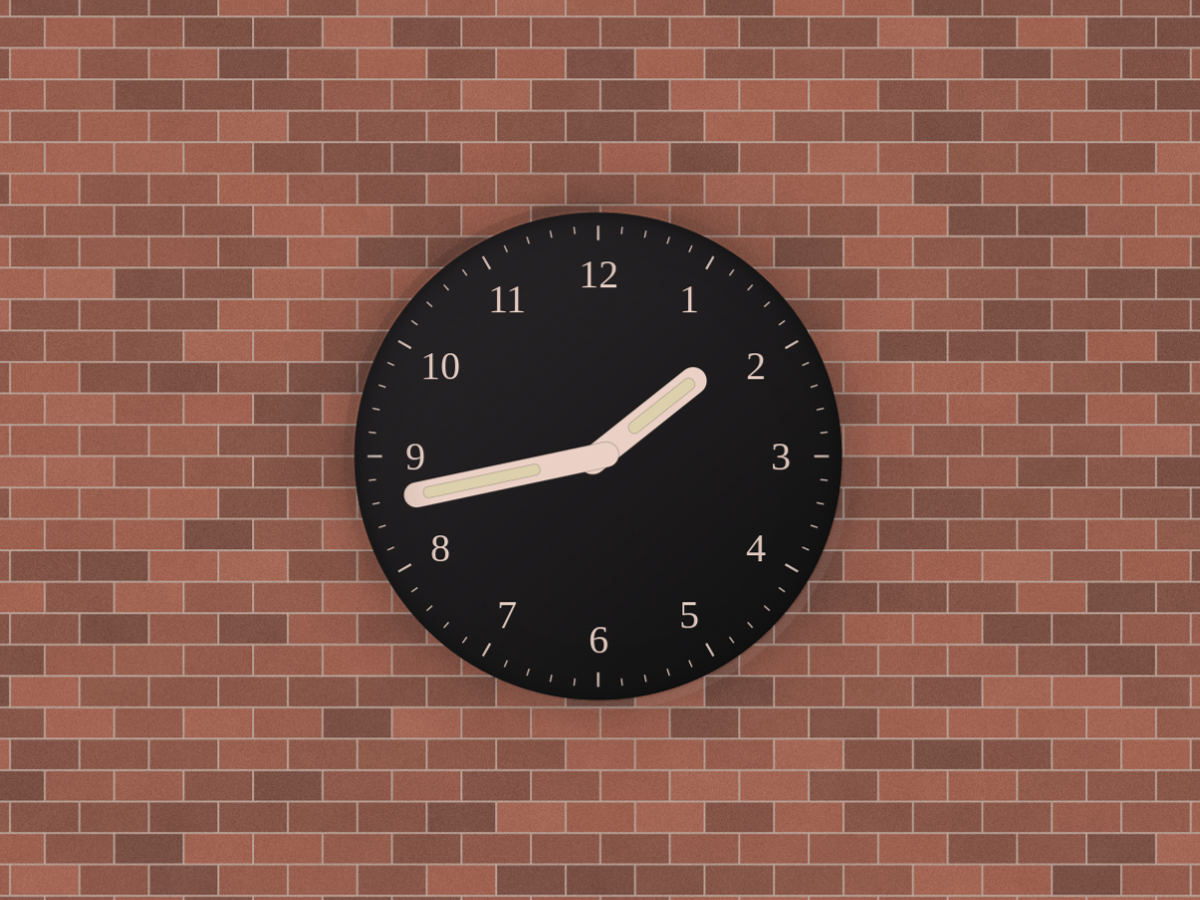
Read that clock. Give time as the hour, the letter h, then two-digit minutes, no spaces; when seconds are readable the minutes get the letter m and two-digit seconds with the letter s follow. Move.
1h43
